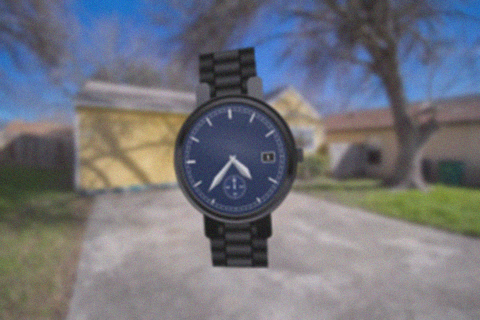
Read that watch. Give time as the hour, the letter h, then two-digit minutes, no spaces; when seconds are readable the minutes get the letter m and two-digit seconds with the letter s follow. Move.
4h37
